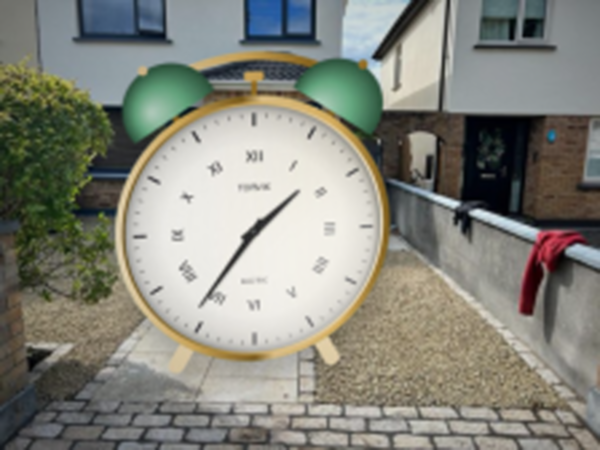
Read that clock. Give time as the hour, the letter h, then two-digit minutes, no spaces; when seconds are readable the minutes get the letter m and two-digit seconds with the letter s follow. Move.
1h36
